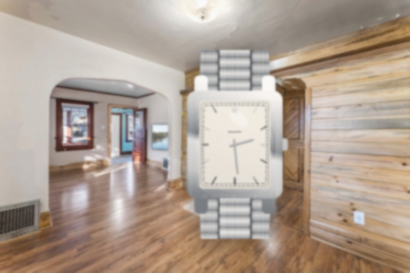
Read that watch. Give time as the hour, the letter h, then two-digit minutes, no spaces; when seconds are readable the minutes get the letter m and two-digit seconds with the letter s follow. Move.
2h29
